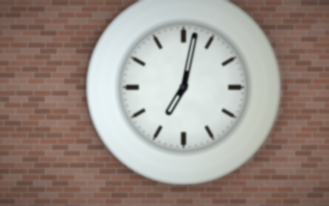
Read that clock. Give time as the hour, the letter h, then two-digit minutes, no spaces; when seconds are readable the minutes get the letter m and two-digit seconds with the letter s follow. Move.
7h02
